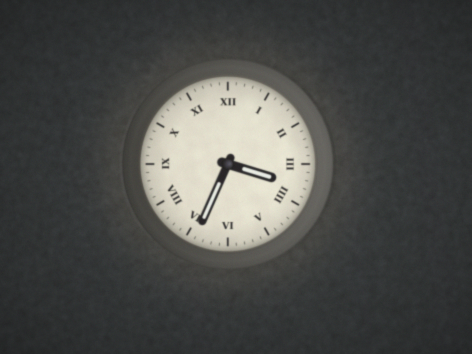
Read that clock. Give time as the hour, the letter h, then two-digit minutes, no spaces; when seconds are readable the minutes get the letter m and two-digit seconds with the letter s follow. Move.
3h34
